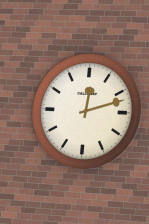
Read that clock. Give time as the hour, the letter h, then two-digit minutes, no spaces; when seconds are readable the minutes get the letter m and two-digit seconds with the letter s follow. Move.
12h12
